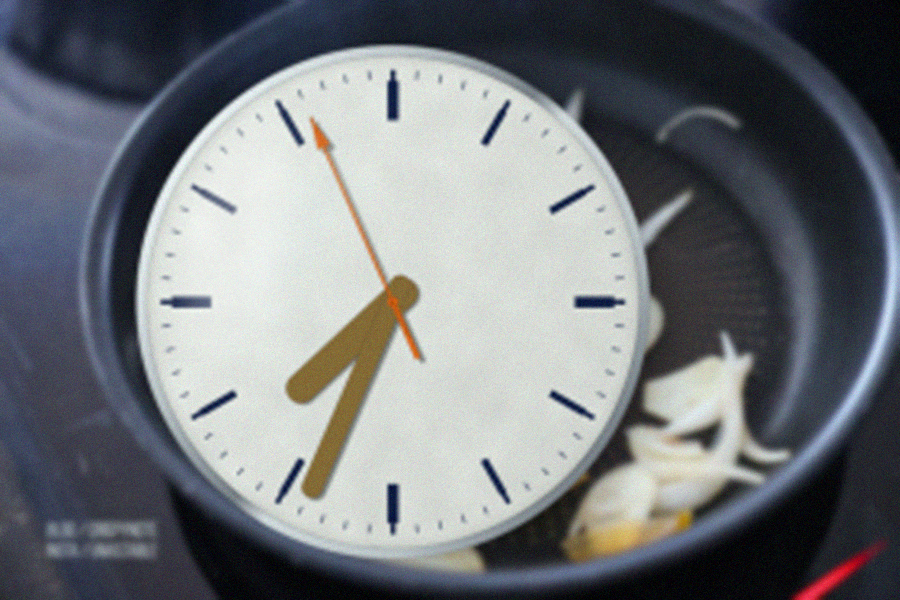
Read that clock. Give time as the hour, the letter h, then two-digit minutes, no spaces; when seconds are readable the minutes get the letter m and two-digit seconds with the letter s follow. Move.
7h33m56s
